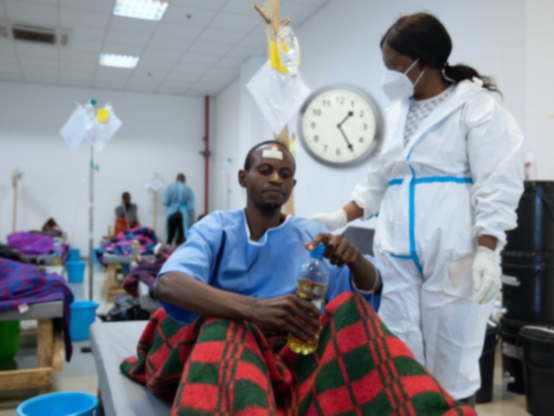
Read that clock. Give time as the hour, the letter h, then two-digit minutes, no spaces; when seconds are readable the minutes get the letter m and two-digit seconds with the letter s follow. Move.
1h25
